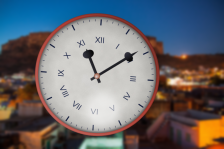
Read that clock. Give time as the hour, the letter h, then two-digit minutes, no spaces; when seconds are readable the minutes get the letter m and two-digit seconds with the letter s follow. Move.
11h09
